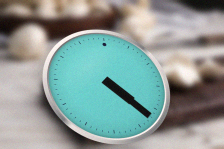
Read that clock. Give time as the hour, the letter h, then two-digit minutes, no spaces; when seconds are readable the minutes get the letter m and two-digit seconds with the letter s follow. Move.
4h22
